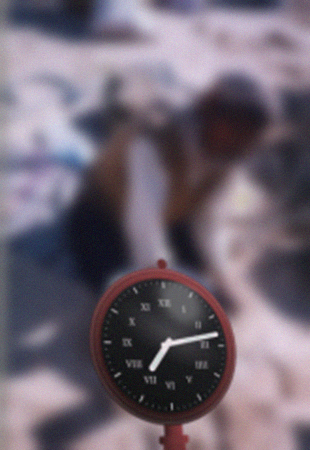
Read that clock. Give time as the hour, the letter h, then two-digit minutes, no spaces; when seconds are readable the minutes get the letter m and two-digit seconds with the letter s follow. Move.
7h13
